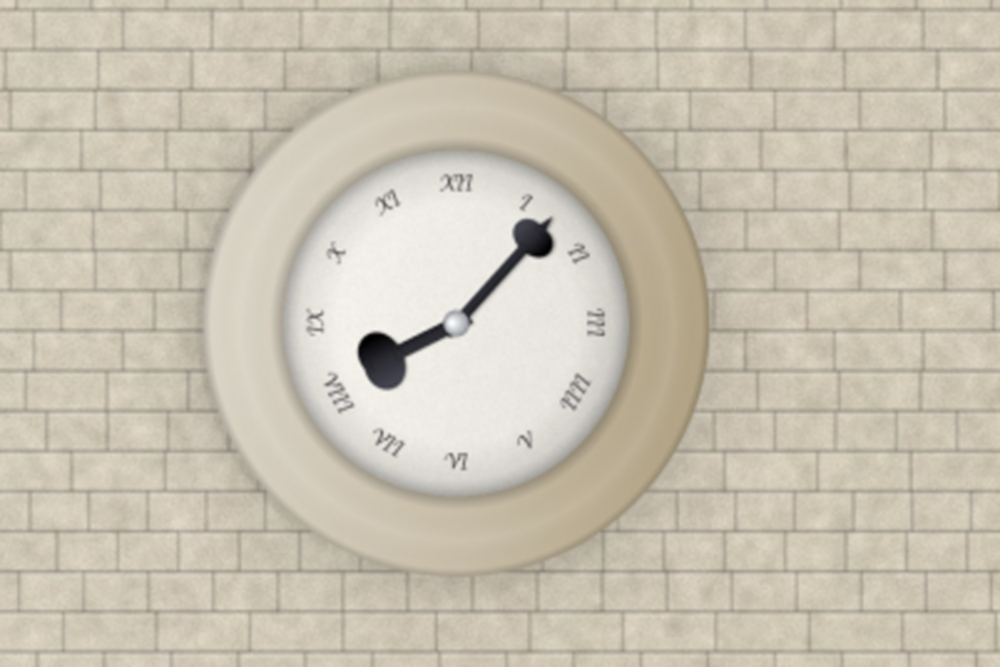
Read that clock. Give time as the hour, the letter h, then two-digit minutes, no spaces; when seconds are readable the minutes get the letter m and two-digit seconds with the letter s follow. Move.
8h07
